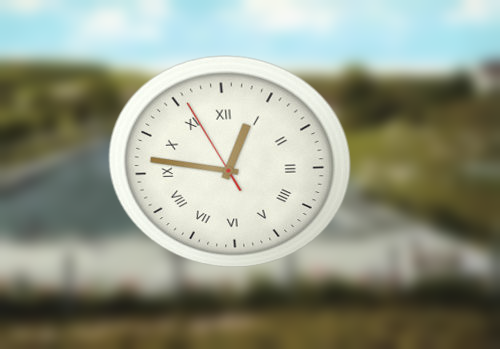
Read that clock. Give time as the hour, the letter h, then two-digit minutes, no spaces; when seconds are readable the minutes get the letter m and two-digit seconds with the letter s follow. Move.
12h46m56s
